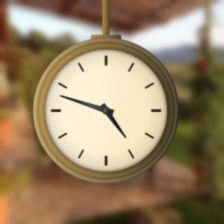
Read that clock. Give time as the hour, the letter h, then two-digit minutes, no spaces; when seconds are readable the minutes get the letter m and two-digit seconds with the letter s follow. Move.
4h48
